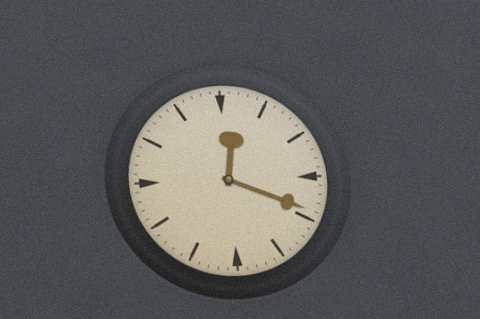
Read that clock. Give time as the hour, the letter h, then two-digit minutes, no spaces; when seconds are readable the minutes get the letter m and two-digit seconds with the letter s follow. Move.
12h19
